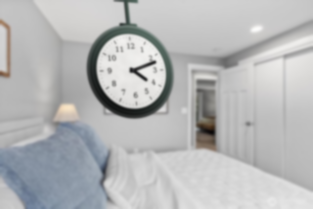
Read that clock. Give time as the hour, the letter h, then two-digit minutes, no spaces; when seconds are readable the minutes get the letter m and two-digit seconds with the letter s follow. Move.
4h12
